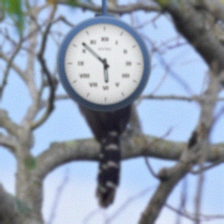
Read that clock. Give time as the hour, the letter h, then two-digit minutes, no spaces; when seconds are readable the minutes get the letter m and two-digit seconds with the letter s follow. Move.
5h52
